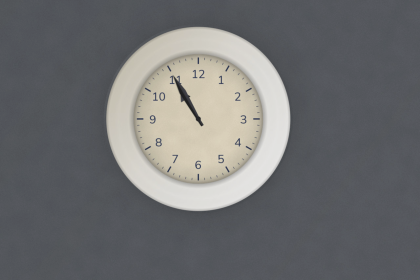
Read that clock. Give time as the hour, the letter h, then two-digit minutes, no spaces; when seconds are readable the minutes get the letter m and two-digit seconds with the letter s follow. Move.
10h55
